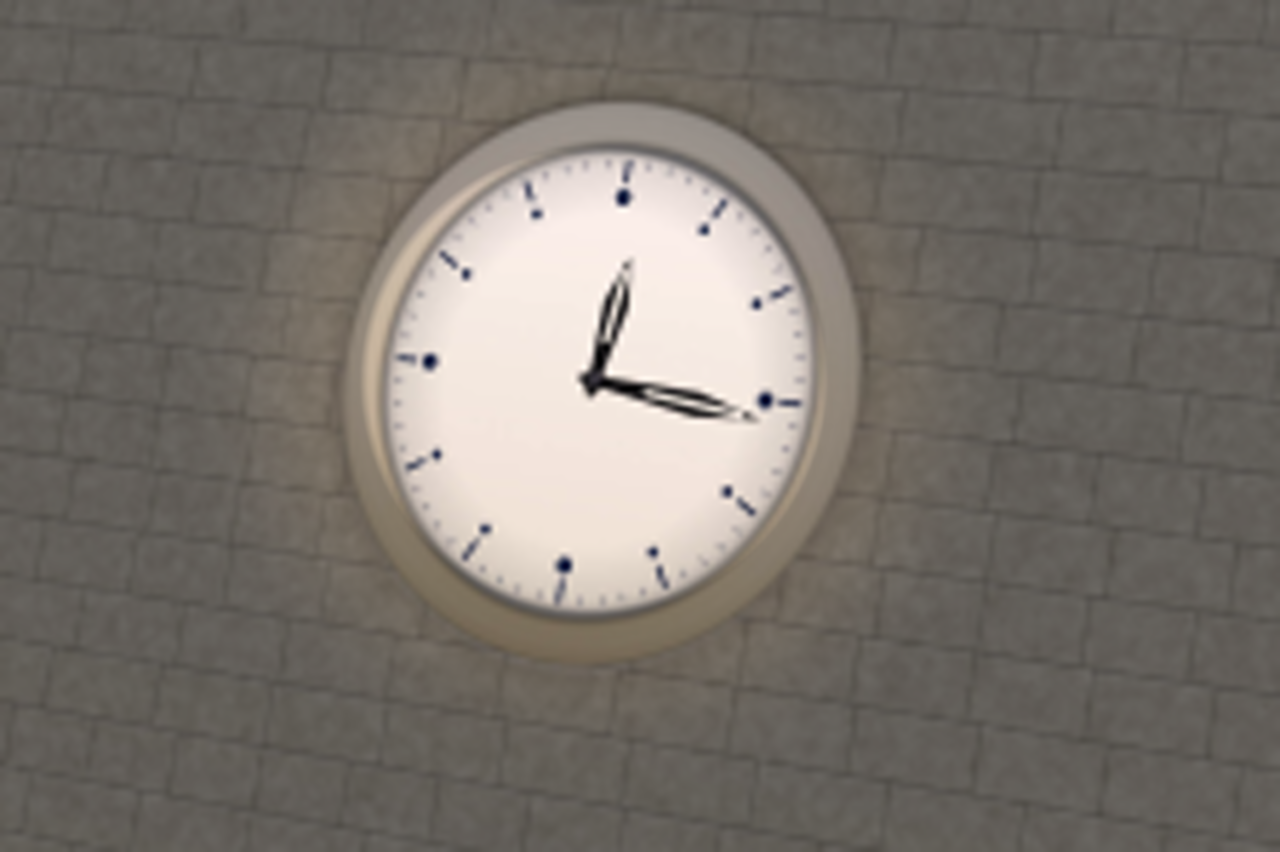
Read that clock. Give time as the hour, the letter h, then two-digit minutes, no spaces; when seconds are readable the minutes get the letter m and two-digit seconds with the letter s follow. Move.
12h16
